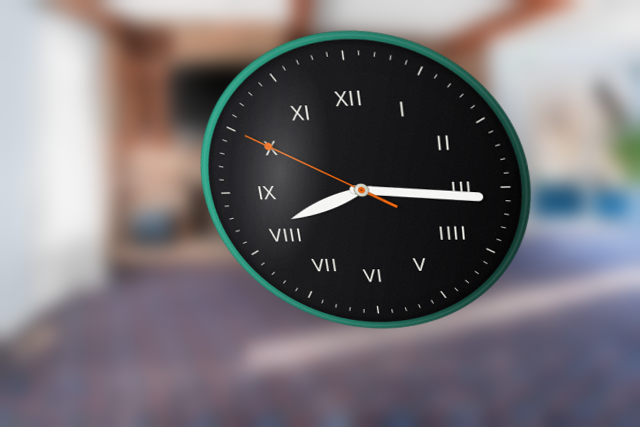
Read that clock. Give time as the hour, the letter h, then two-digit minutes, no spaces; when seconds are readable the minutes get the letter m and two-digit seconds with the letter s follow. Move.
8h15m50s
